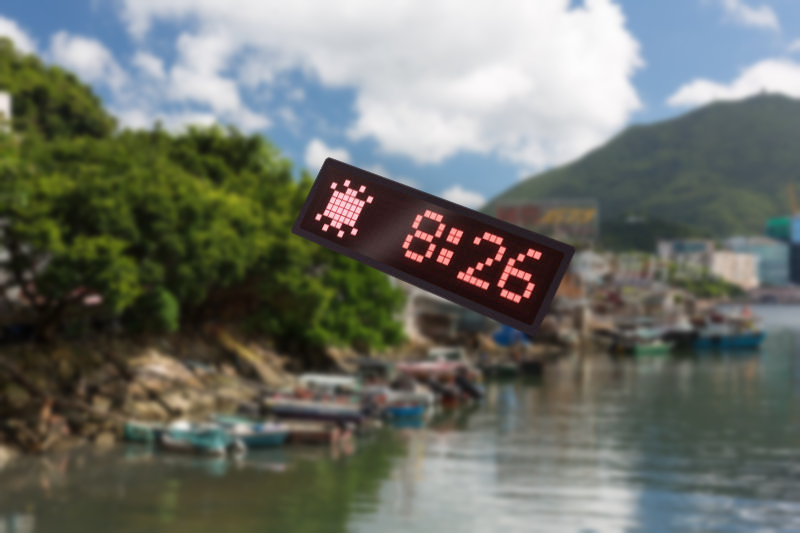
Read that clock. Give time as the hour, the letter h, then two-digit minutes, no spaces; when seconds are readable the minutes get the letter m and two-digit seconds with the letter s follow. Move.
8h26
